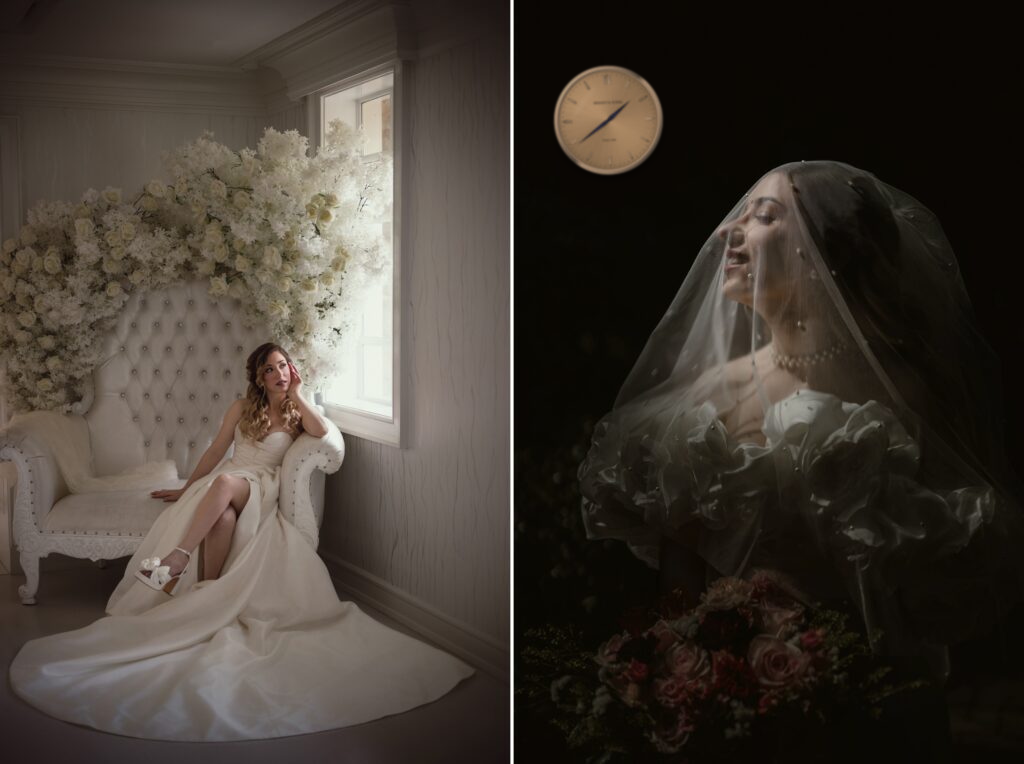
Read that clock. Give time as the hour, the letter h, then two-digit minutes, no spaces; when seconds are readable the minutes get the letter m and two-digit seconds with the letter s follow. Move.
1h39
